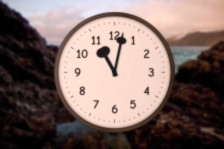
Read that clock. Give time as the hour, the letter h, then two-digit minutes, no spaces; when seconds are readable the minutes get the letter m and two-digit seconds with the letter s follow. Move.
11h02
